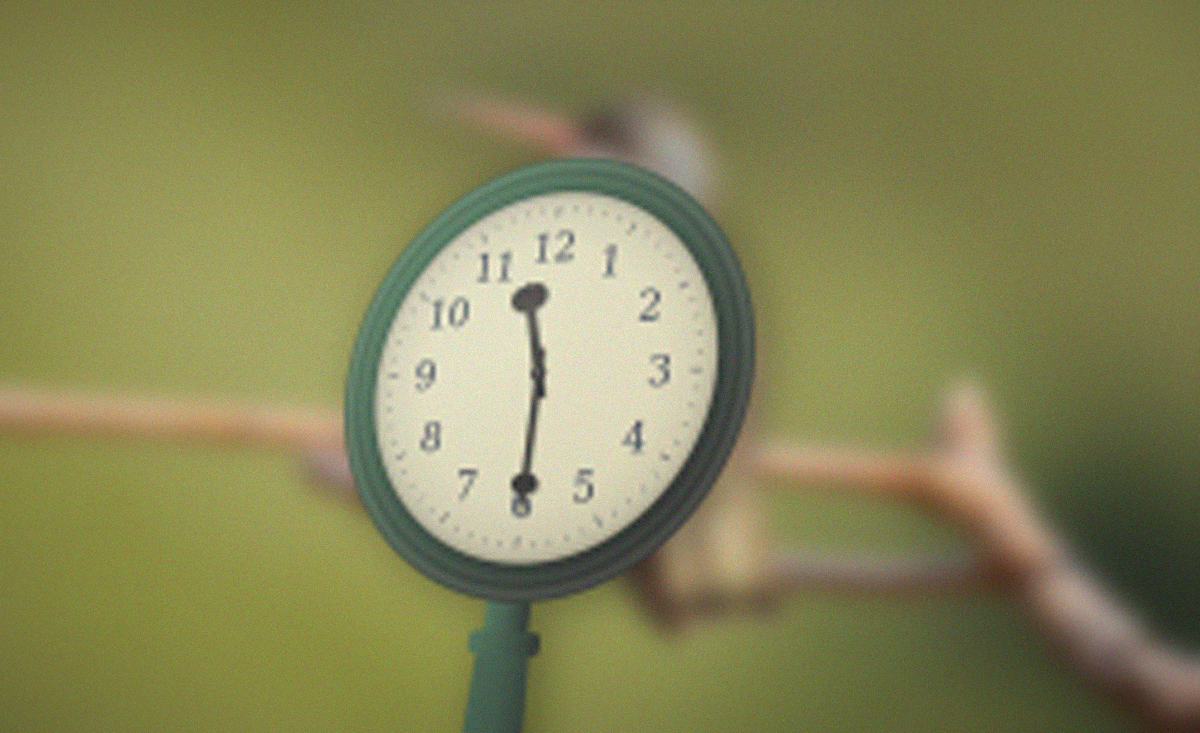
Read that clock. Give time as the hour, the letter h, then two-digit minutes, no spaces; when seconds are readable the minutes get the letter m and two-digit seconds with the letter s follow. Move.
11h30
